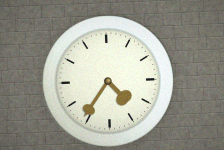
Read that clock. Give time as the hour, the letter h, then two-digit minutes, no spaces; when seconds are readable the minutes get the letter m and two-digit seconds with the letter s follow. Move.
4h36
